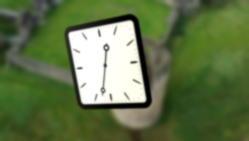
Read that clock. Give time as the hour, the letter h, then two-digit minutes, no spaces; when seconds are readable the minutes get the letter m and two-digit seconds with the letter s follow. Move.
12h33
